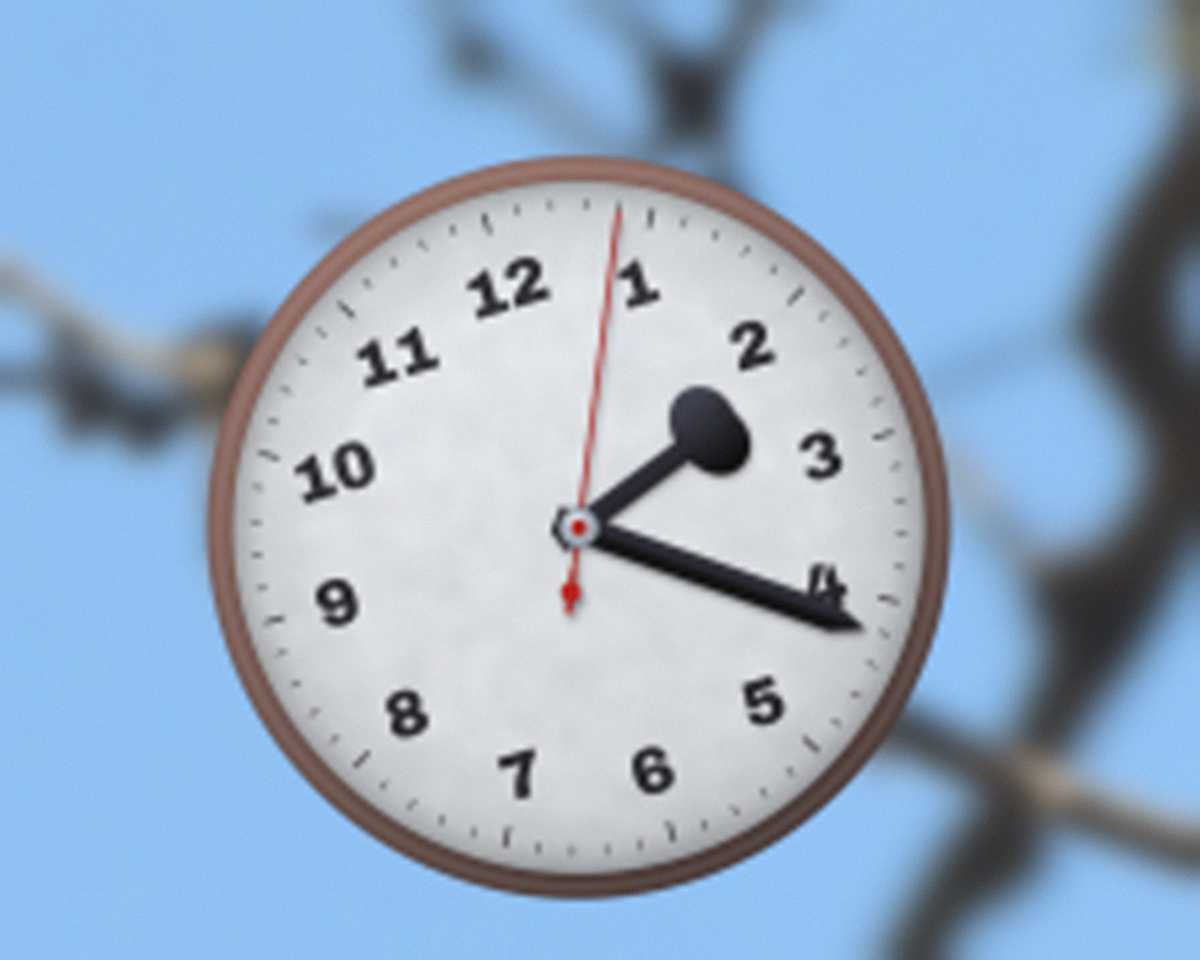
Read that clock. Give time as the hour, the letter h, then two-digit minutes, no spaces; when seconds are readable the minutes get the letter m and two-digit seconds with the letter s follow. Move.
2h21m04s
